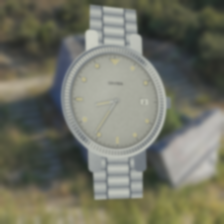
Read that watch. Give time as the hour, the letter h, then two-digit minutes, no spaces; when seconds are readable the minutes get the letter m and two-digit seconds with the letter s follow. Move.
8h36
